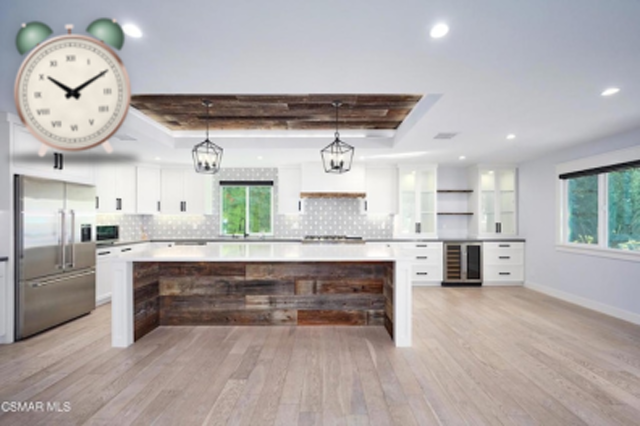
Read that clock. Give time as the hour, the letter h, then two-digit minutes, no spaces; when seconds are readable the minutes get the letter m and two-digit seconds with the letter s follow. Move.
10h10
